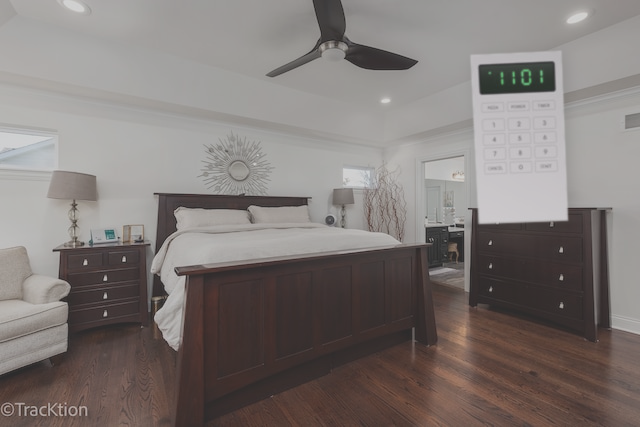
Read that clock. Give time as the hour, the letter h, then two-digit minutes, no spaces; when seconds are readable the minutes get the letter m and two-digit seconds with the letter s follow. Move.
11h01
